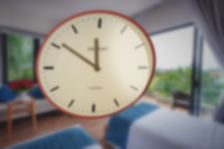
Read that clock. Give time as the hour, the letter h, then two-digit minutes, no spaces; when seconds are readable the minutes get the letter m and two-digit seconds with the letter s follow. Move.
11h51
